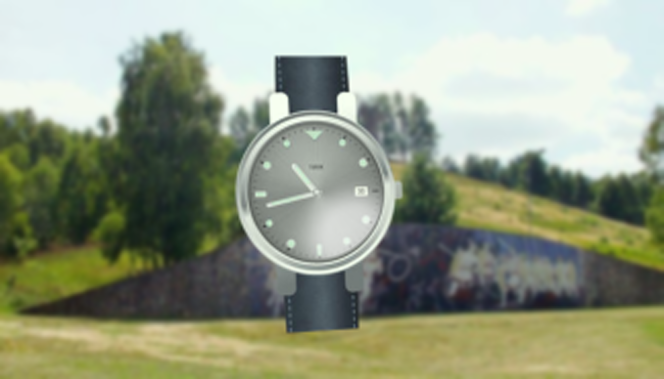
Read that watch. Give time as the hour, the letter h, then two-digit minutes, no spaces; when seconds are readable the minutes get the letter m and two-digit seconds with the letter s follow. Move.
10h43
